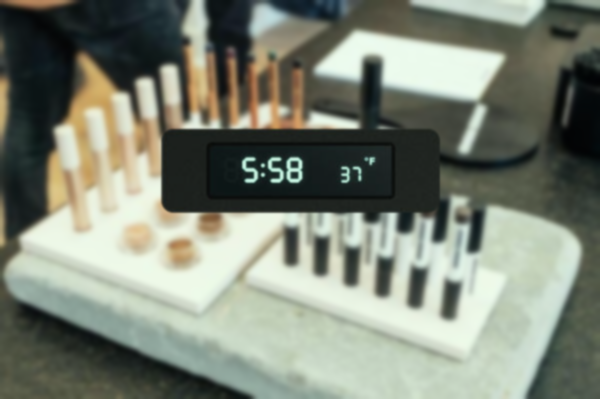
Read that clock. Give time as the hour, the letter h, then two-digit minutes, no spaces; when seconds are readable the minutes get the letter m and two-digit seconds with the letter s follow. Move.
5h58
